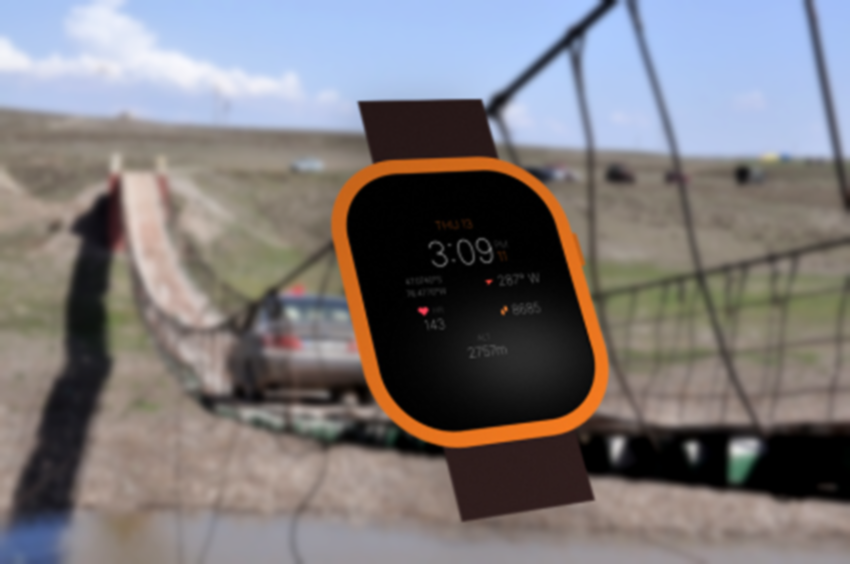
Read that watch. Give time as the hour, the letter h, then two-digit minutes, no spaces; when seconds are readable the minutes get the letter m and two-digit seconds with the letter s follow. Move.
3h09
